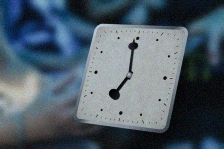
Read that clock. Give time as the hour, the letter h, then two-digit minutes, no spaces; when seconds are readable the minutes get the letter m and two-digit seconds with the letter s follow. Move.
6h59
